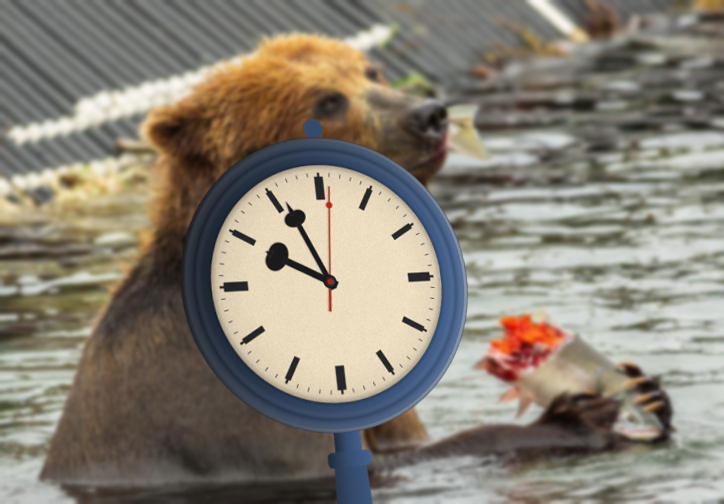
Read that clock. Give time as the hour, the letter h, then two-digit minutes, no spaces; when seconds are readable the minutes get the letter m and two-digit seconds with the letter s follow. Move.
9h56m01s
